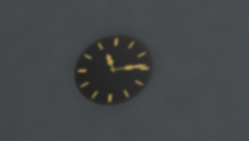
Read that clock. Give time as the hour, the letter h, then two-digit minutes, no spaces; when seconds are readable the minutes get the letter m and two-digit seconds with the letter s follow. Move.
11h14
